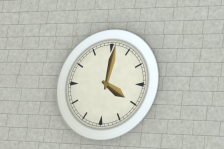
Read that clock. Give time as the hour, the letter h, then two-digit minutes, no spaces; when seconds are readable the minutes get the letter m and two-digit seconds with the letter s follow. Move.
4h01
